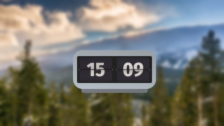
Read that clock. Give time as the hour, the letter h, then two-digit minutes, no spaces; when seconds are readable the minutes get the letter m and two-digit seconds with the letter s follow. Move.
15h09
